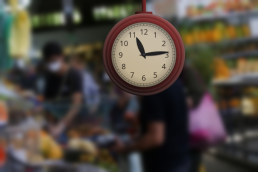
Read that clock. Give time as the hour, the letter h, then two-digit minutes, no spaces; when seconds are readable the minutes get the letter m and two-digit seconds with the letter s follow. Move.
11h14
